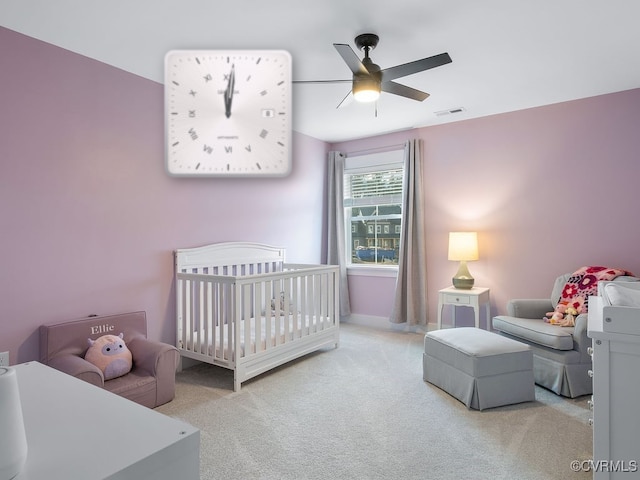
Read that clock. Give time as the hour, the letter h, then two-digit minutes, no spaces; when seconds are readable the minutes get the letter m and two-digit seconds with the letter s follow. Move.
12h01
